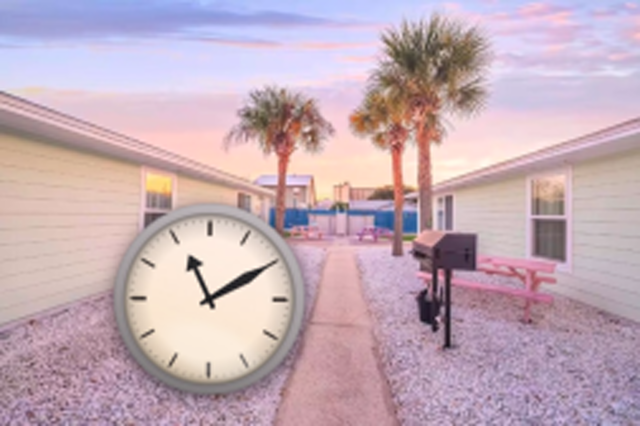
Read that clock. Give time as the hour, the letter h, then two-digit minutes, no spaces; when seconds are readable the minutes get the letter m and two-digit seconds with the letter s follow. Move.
11h10
